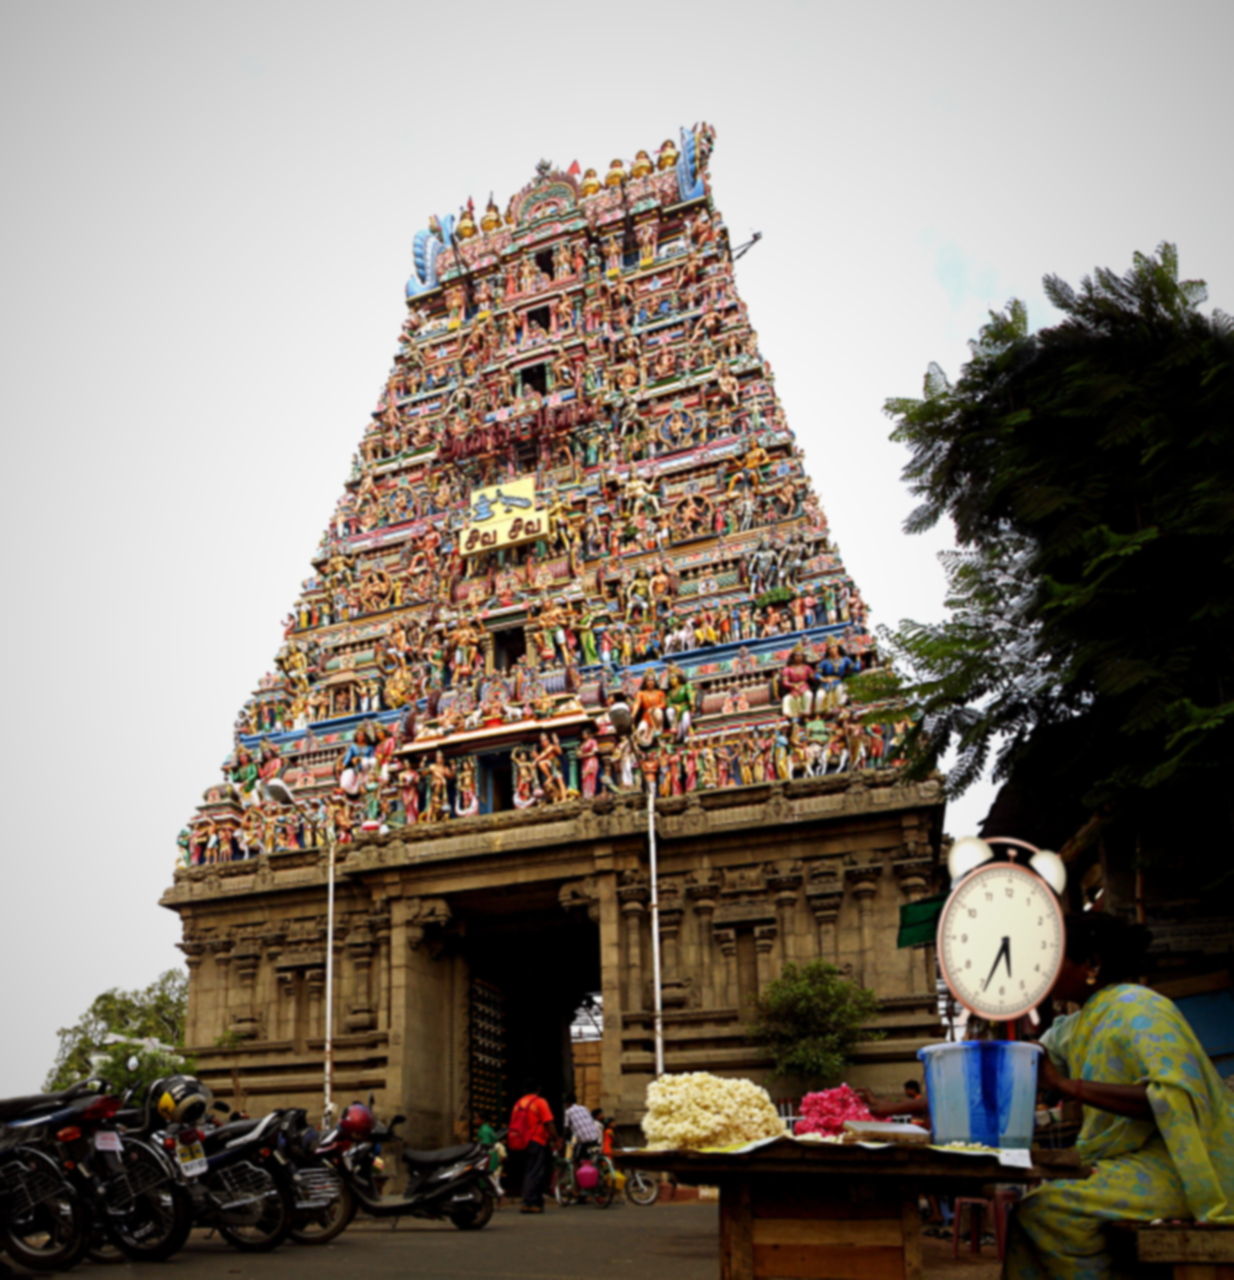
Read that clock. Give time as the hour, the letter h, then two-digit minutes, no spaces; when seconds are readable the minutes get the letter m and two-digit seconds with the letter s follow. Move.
5h34
